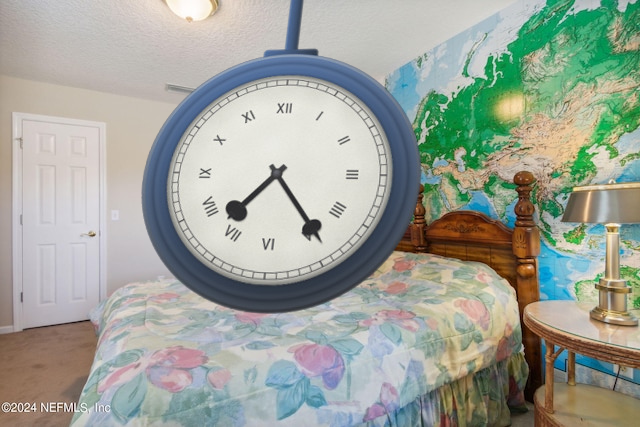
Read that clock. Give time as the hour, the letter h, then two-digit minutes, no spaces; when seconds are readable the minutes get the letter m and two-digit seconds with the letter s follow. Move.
7h24
